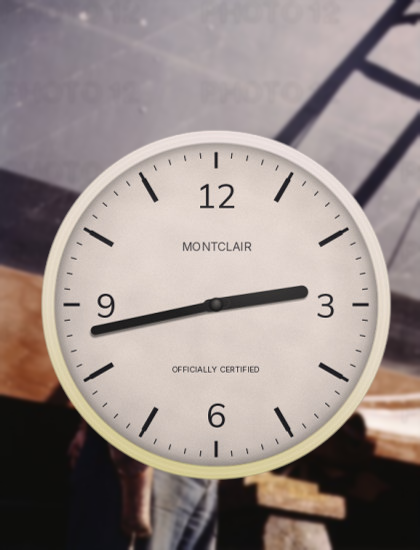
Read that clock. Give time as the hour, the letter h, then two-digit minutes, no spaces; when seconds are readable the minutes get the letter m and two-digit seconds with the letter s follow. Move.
2h43
